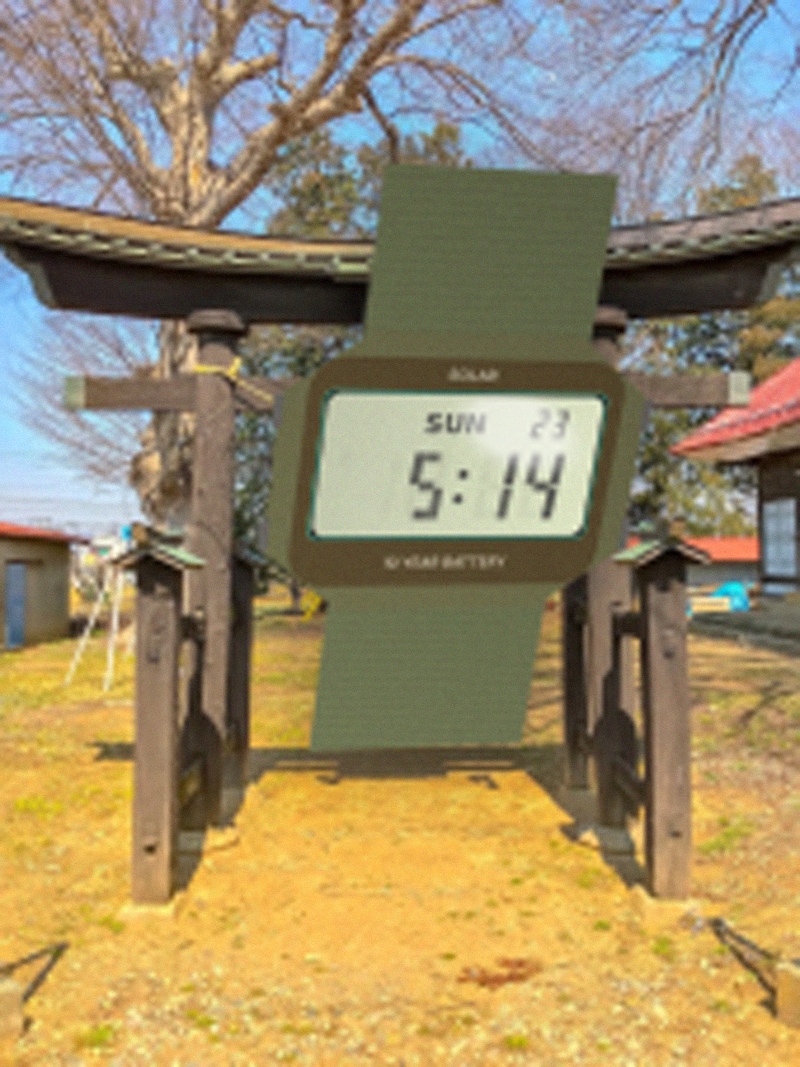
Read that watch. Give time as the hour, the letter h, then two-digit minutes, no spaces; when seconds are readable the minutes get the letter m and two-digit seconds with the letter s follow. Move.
5h14
